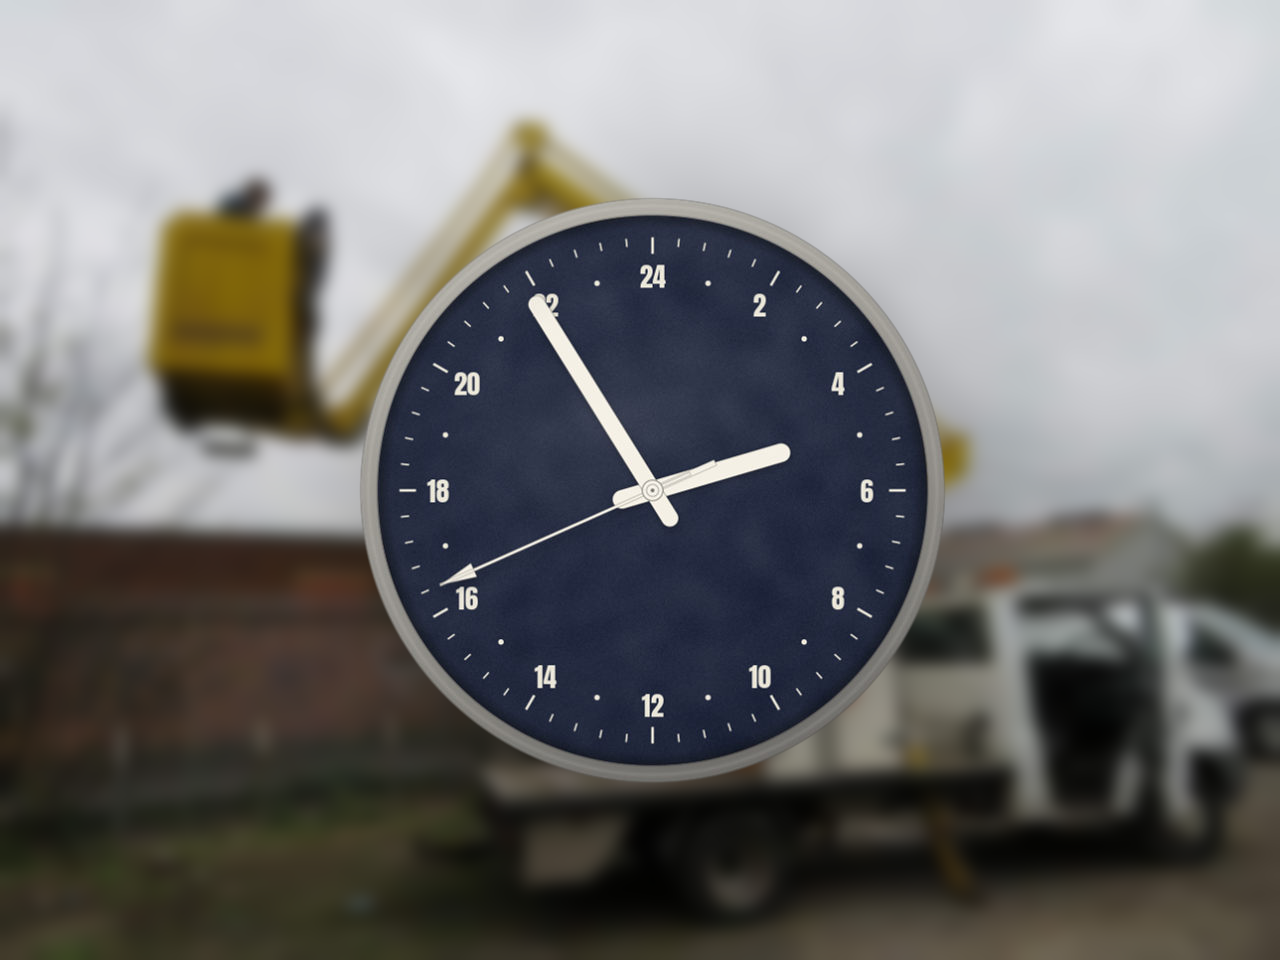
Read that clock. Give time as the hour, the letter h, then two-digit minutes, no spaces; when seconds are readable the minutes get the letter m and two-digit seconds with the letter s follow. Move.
4h54m41s
